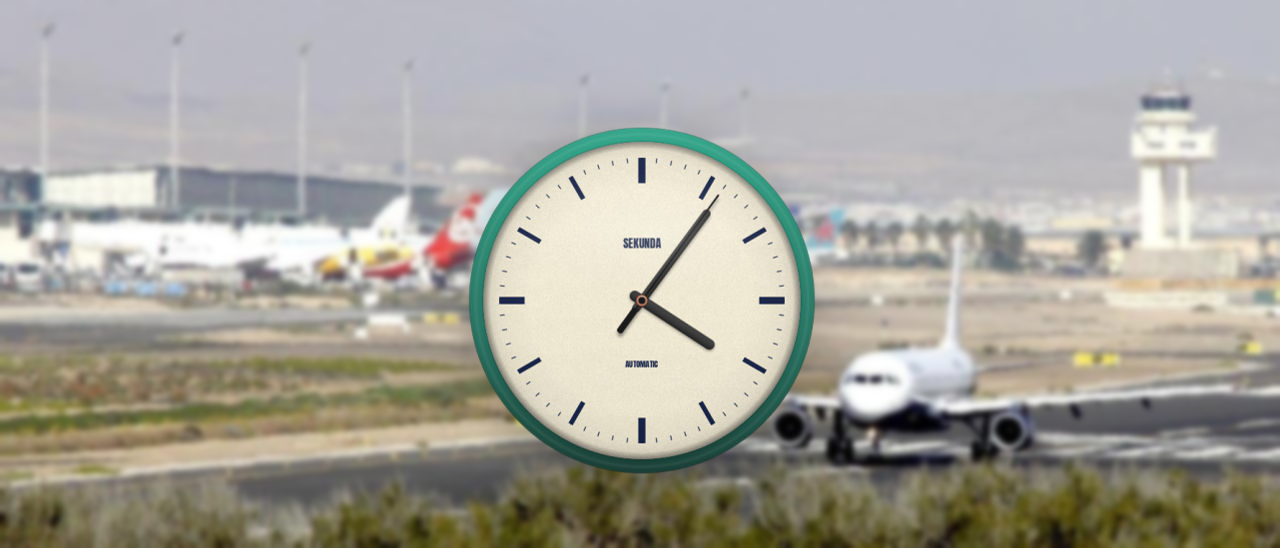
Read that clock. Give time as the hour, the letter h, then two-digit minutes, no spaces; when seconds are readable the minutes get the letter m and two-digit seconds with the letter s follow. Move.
4h06m06s
